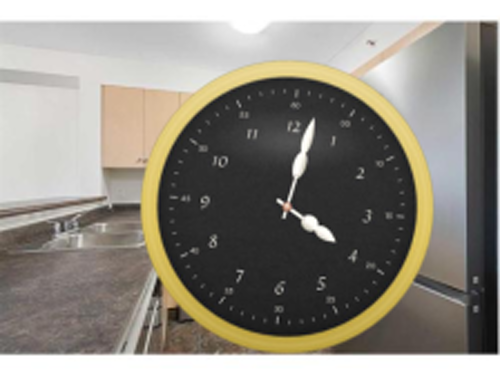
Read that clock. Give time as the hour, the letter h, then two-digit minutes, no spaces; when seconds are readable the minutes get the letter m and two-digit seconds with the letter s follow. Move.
4h02
